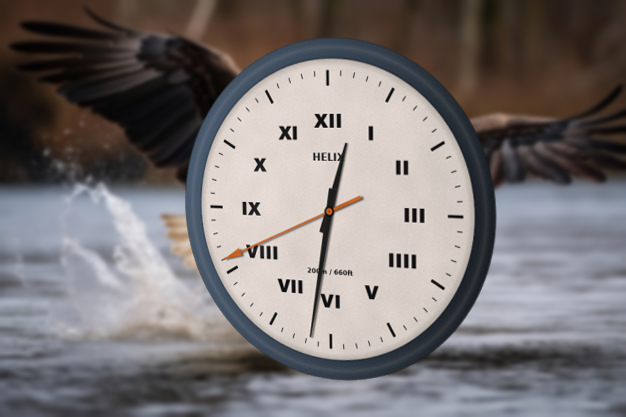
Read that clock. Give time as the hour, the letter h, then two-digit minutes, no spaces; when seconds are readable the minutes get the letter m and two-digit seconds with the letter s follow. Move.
12h31m41s
